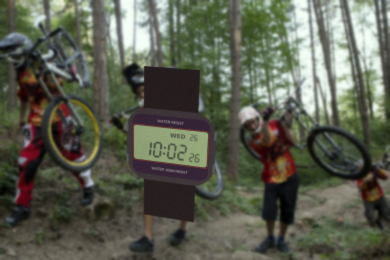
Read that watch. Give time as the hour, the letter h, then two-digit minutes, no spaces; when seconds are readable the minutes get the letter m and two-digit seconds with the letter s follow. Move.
10h02
